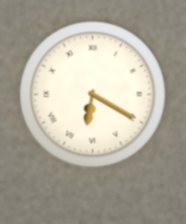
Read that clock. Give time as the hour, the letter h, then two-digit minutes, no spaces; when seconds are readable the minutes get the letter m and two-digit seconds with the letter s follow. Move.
6h20
